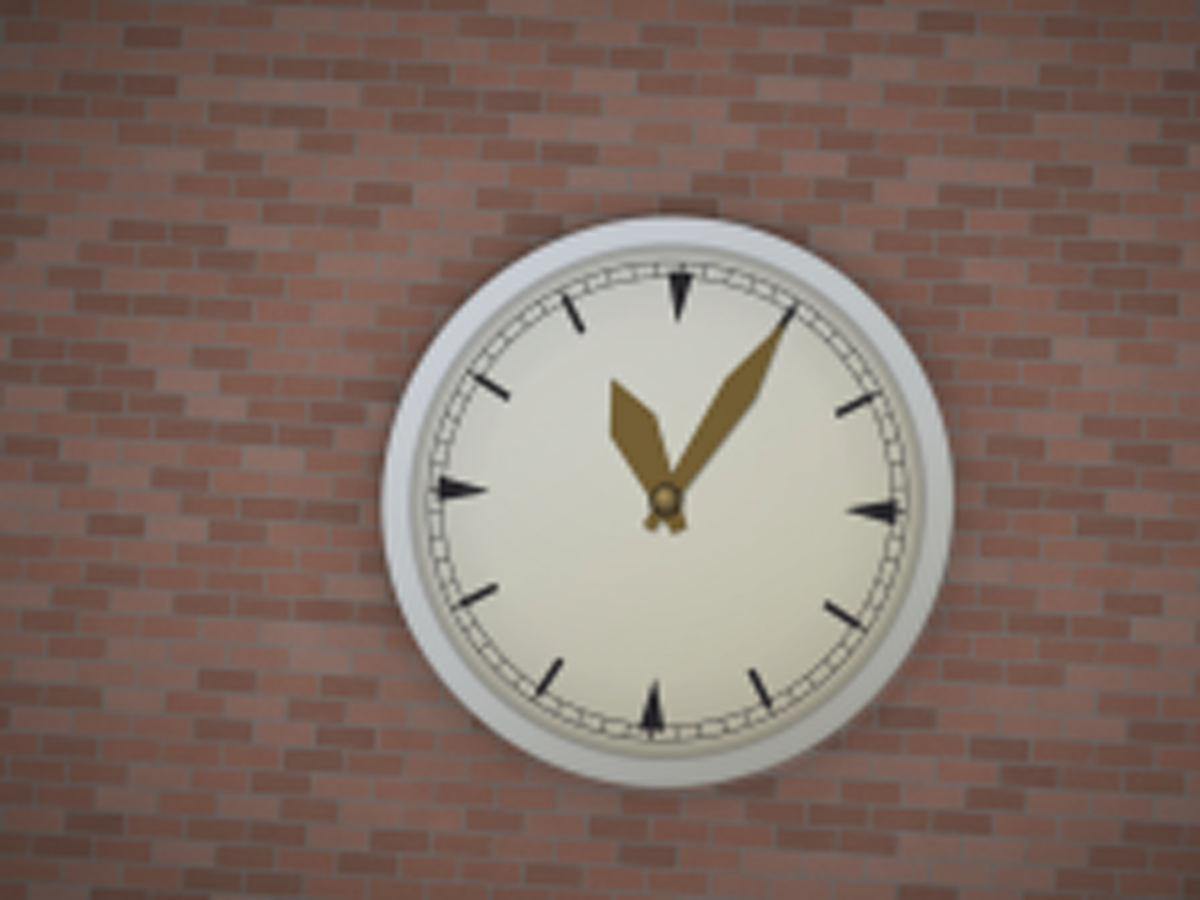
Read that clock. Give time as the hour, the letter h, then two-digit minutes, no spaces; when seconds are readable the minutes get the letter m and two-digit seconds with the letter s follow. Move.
11h05
